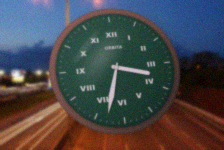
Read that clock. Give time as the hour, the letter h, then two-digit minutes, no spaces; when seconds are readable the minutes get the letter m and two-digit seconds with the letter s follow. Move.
3h33
